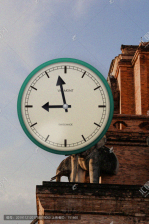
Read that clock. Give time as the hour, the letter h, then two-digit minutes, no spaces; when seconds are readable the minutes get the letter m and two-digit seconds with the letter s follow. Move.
8h58
